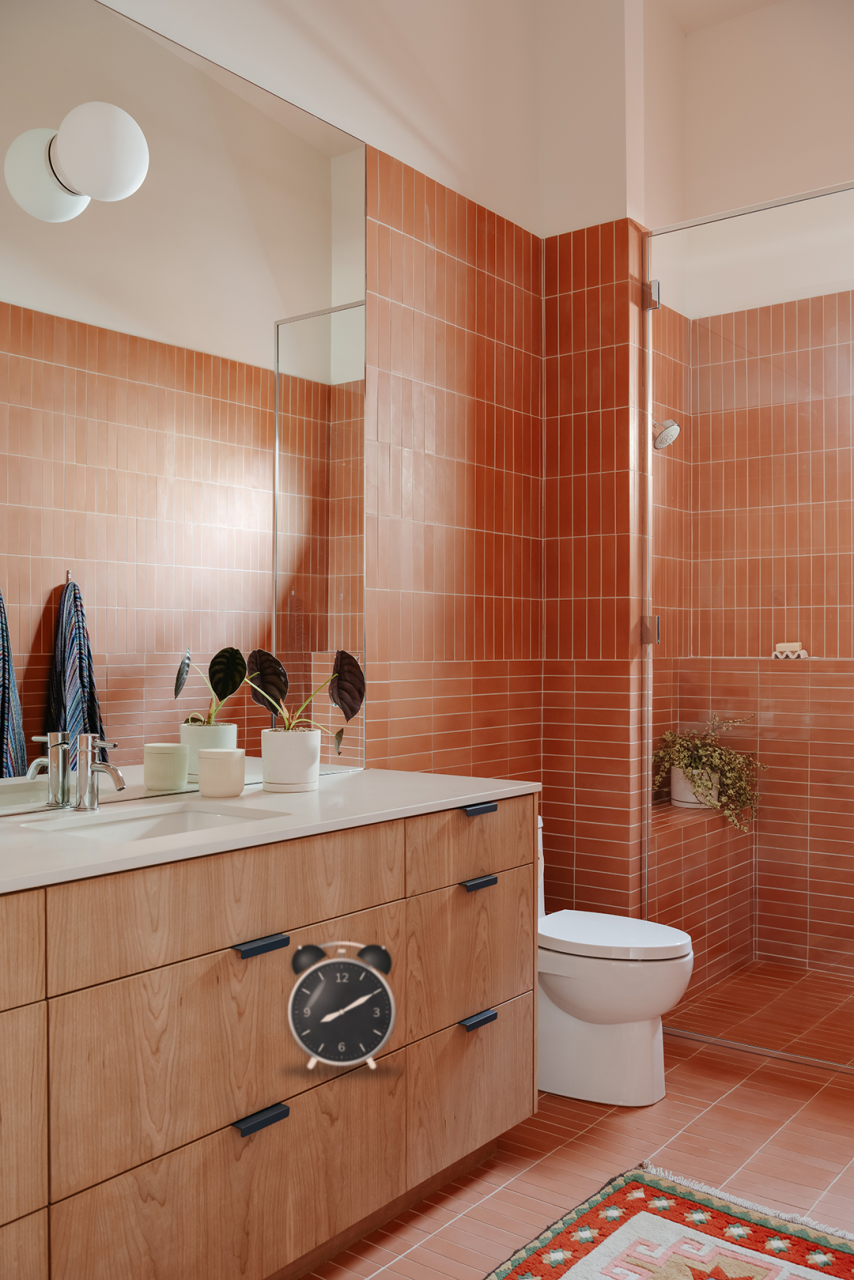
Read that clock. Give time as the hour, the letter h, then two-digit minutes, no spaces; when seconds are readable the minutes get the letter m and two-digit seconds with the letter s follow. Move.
8h10
